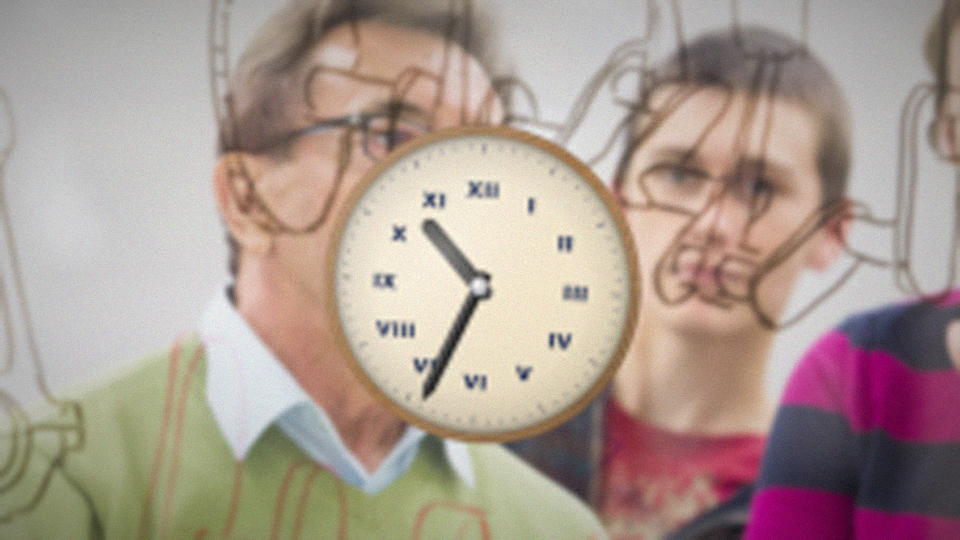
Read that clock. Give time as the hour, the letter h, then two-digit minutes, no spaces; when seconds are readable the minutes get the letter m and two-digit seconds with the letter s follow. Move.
10h34
